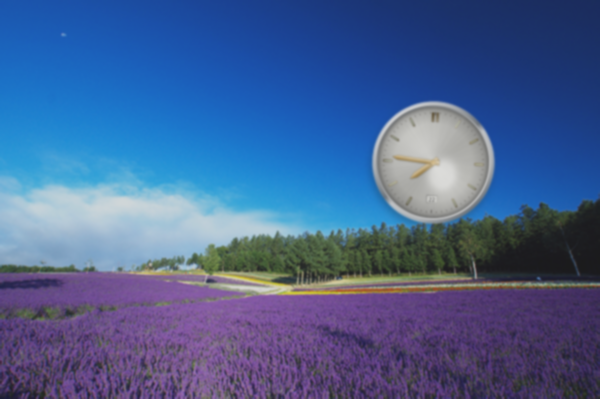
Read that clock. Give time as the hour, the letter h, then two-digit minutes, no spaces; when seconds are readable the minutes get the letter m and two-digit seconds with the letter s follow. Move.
7h46
